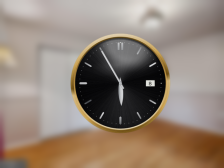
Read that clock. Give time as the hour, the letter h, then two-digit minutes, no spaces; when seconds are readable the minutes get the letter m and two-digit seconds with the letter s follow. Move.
5h55
